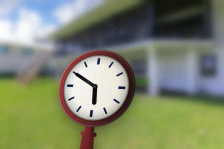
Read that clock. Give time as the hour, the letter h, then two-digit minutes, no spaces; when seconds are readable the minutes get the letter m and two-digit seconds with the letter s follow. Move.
5h50
